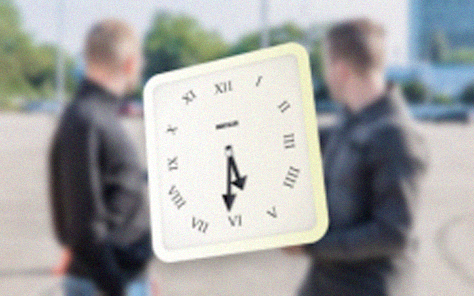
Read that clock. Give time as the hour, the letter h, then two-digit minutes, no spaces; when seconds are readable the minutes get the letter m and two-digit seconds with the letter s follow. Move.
5h31
